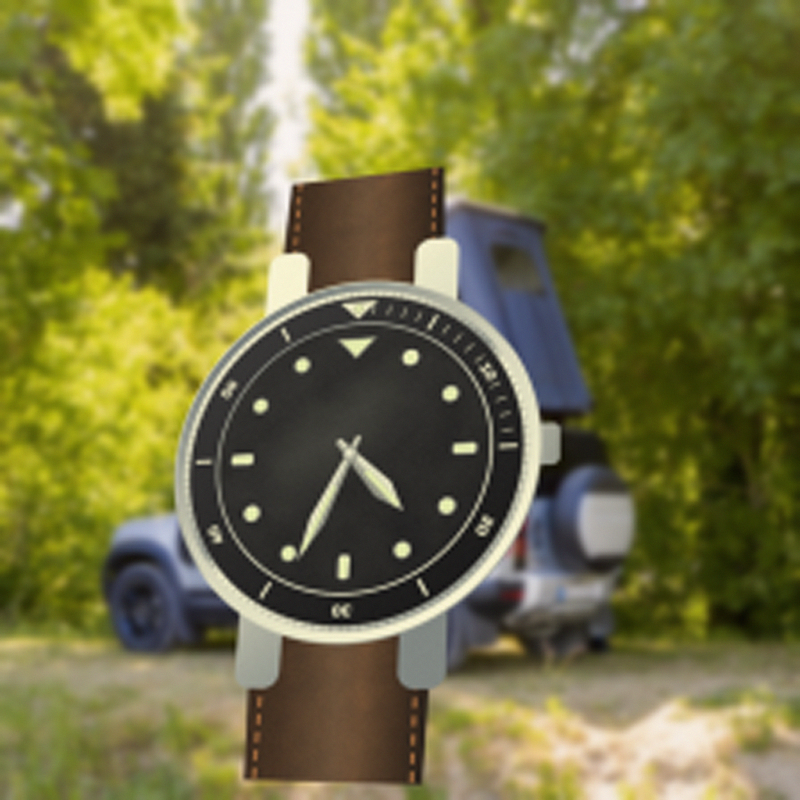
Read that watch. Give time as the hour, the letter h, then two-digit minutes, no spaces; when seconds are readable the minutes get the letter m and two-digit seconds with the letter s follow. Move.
4h34
